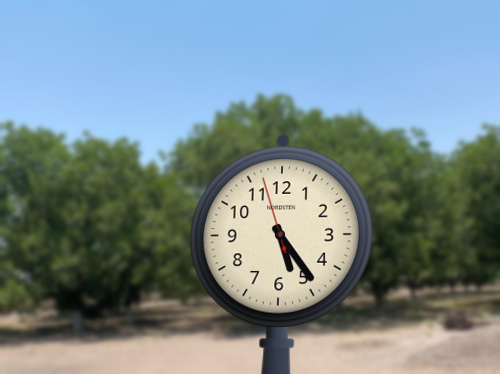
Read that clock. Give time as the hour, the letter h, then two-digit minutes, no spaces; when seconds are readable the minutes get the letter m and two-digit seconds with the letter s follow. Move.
5h23m57s
